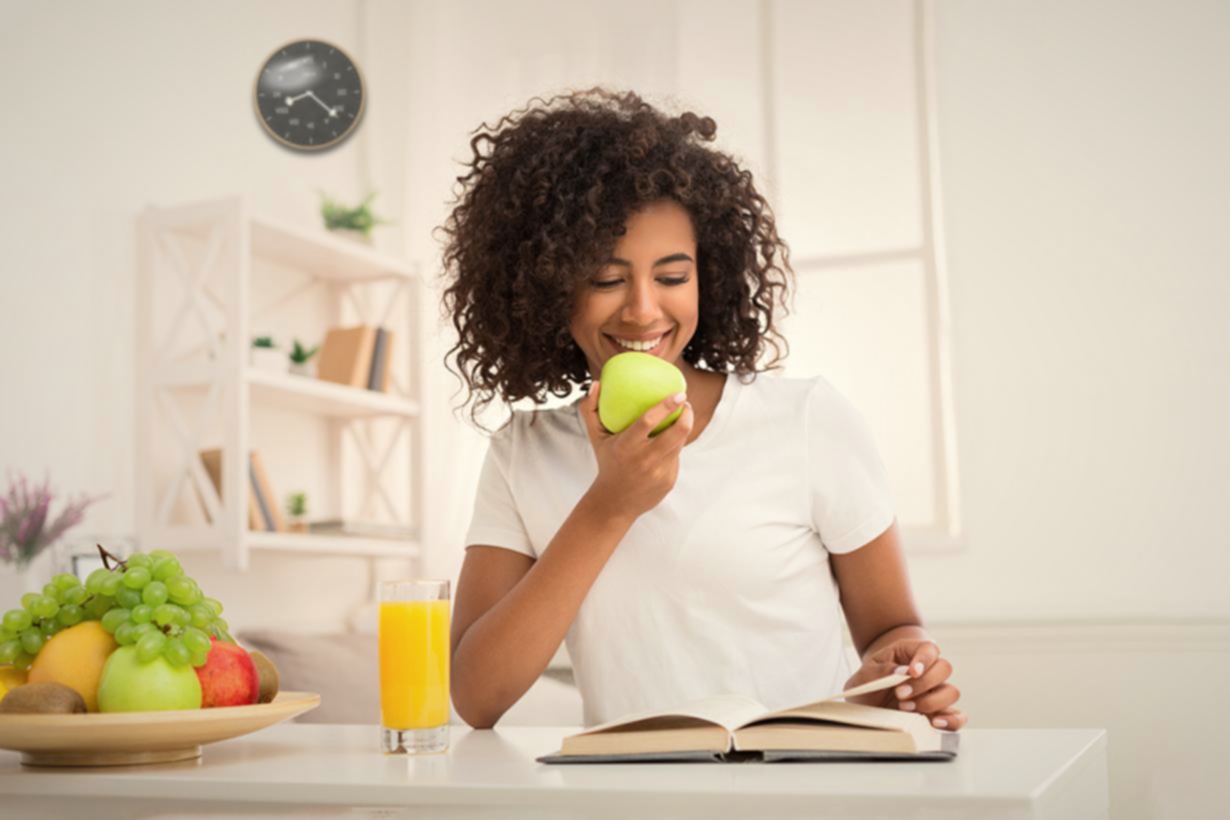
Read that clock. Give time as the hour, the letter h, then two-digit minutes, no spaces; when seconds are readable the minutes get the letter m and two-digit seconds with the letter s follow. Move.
8h22
